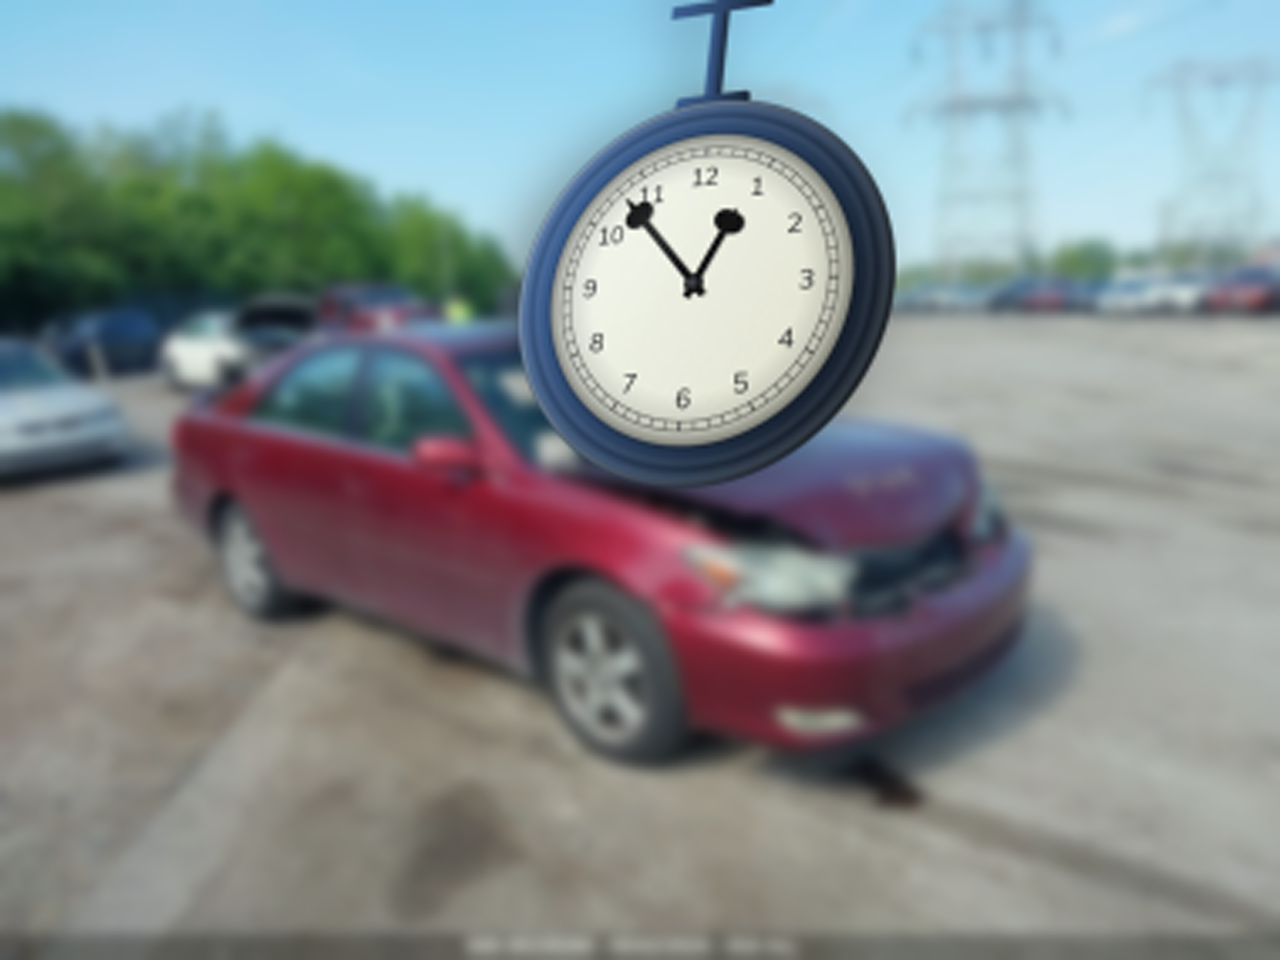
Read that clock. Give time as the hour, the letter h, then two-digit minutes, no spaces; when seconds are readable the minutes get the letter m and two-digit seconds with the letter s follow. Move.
12h53
